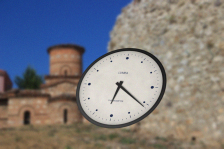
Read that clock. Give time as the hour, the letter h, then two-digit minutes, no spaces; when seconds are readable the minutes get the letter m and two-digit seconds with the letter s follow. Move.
6h21
